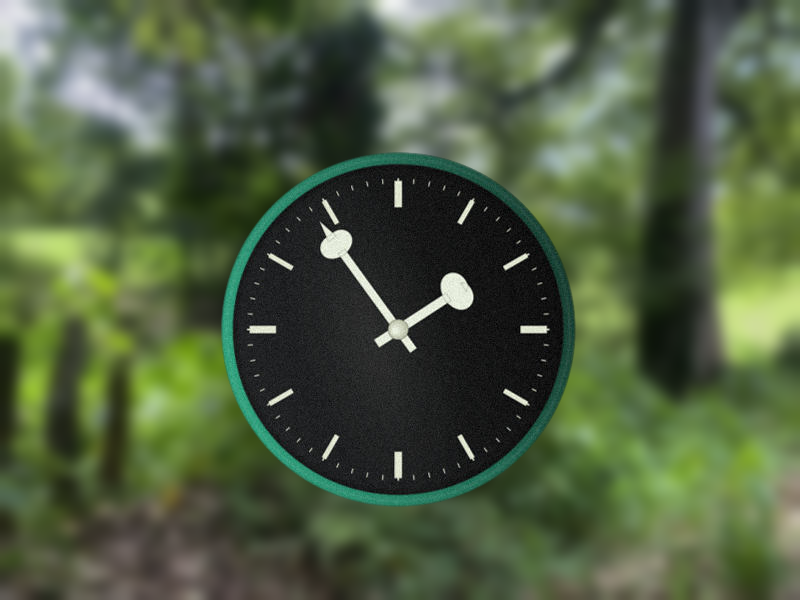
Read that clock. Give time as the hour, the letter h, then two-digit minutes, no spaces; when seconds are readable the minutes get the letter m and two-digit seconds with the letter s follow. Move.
1h54
